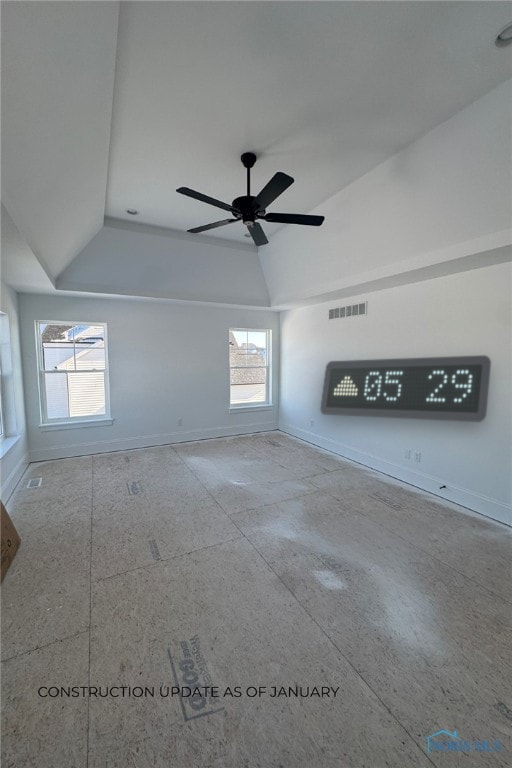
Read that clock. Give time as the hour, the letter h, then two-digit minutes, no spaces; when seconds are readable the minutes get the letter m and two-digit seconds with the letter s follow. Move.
5h29
